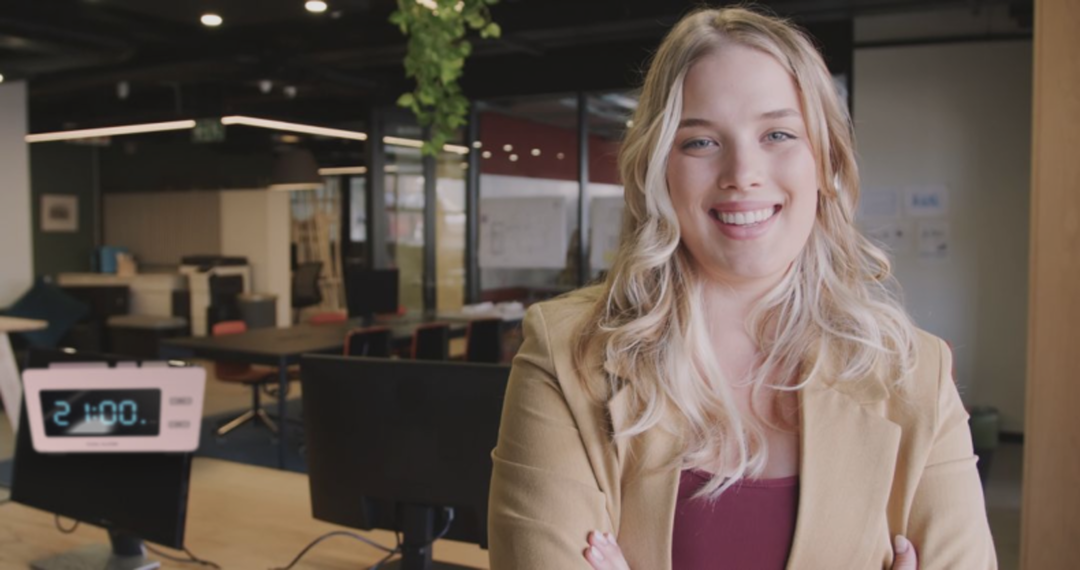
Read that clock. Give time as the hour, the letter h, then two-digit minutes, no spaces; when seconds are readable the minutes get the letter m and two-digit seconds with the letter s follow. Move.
21h00
